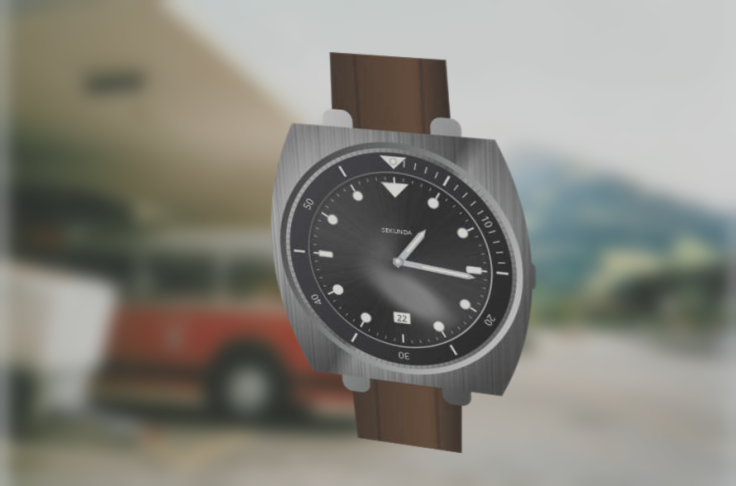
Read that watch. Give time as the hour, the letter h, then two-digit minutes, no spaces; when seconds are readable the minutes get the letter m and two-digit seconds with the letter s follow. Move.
1h16
